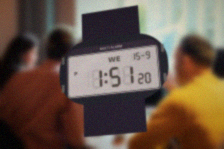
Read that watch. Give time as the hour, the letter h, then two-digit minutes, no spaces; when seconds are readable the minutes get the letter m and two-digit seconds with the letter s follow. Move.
1h51m20s
